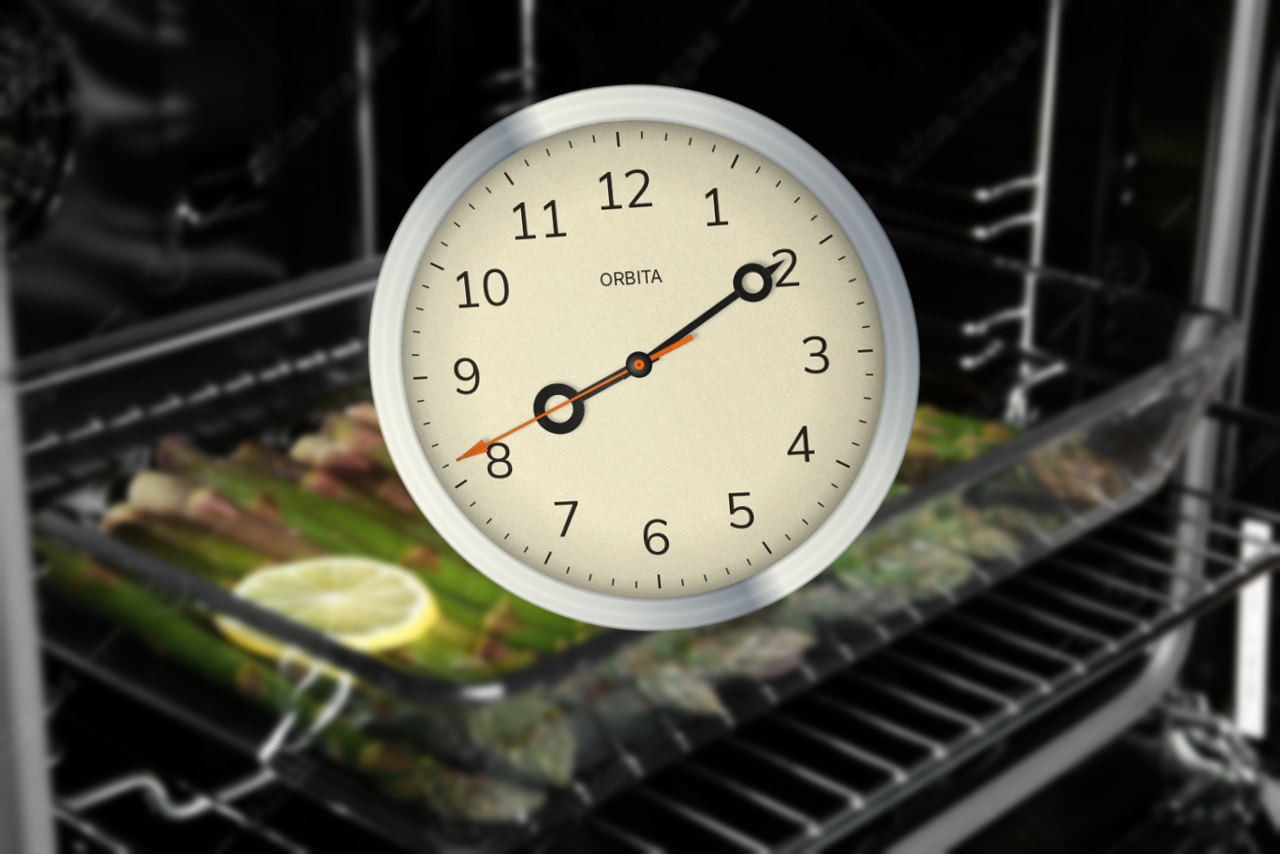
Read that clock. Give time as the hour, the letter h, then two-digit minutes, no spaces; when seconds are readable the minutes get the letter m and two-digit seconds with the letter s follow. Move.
8h09m41s
